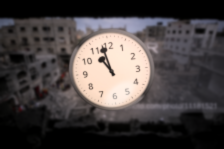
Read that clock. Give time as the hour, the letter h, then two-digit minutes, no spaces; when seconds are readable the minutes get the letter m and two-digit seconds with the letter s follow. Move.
10h58
